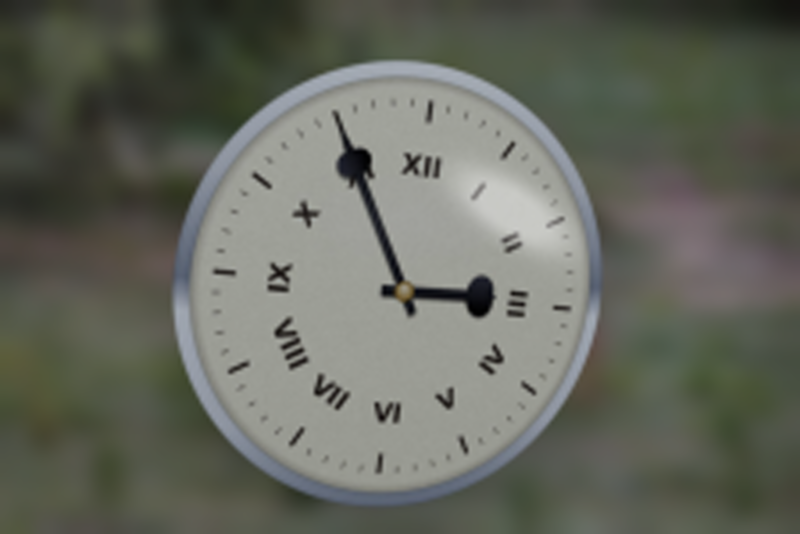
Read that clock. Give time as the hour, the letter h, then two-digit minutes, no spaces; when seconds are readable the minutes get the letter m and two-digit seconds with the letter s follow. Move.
2h55
